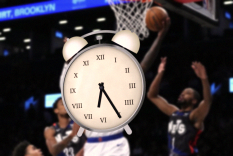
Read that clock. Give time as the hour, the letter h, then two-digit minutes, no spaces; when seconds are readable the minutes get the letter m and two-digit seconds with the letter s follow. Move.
6h25
